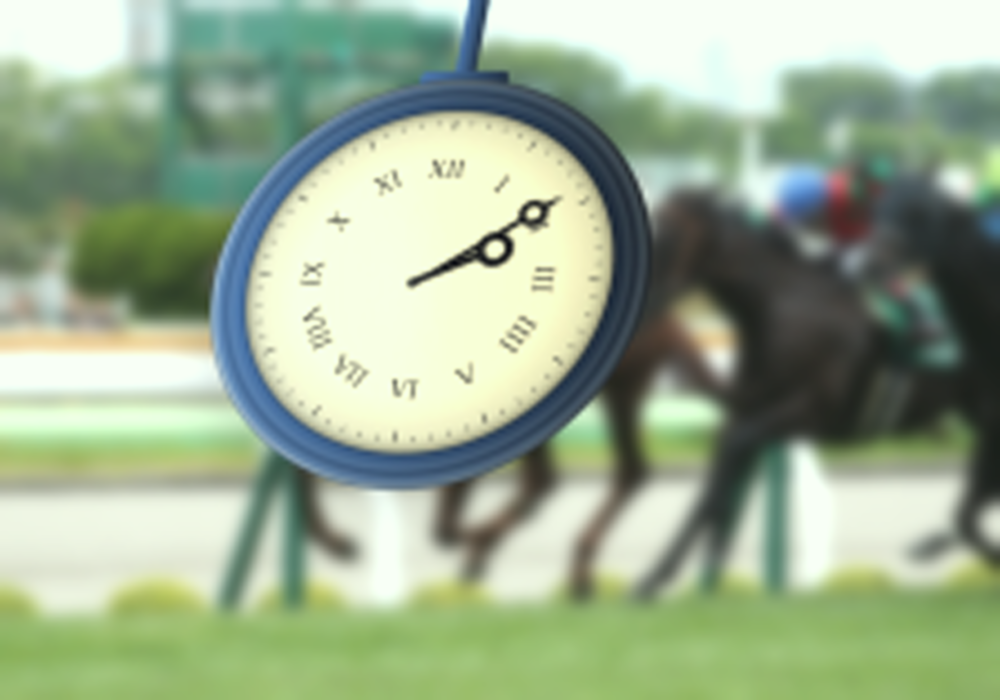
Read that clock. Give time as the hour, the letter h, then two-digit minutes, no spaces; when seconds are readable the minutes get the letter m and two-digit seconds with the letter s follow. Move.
2h09
